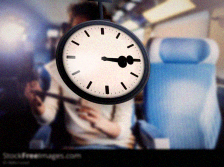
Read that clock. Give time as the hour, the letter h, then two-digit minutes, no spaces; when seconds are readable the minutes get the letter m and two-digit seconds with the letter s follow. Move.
3h15
